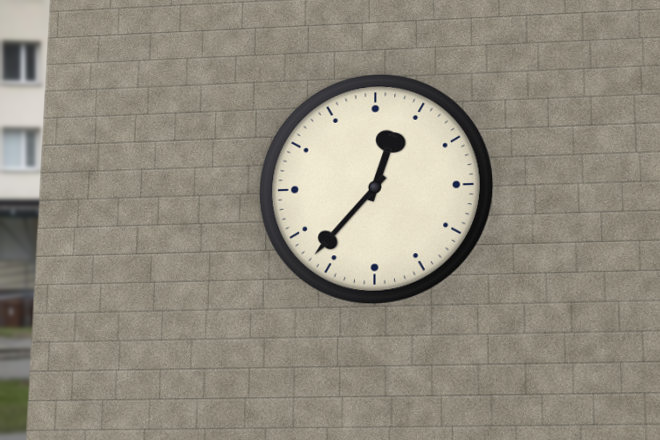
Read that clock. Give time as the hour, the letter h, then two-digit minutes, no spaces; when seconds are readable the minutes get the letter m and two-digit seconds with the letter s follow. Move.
12h37
